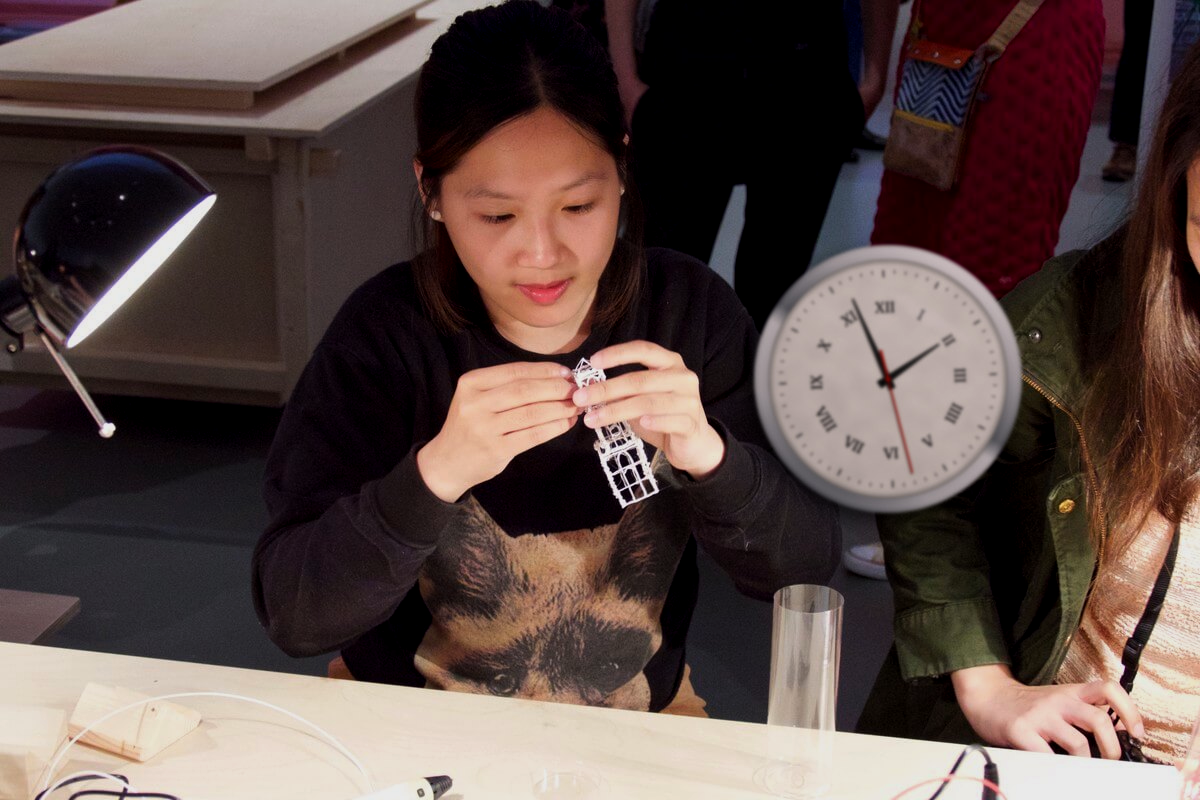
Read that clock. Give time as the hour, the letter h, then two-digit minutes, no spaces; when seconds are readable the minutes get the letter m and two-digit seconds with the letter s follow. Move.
1h56m28s
